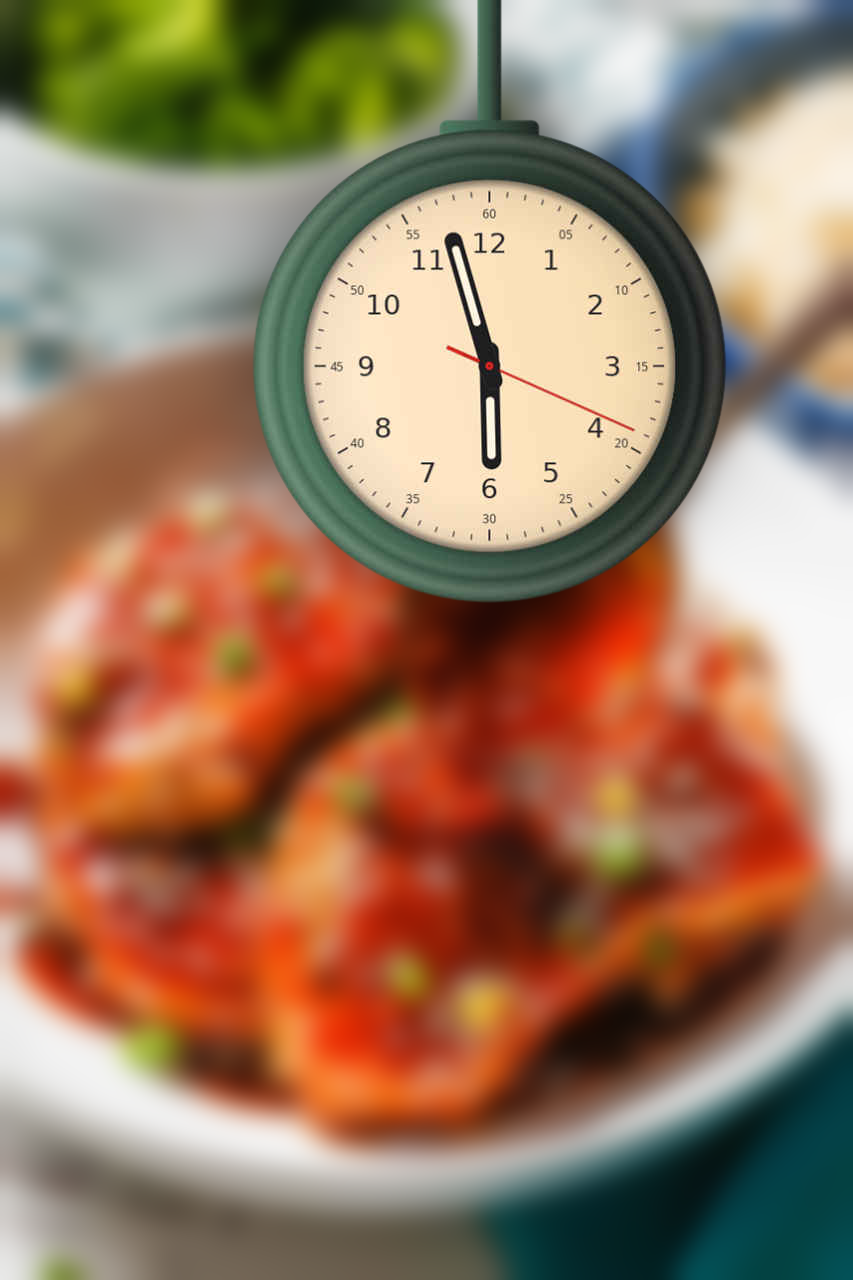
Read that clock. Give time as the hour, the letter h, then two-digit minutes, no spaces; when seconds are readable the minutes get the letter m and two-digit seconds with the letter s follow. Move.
5h57m19s
